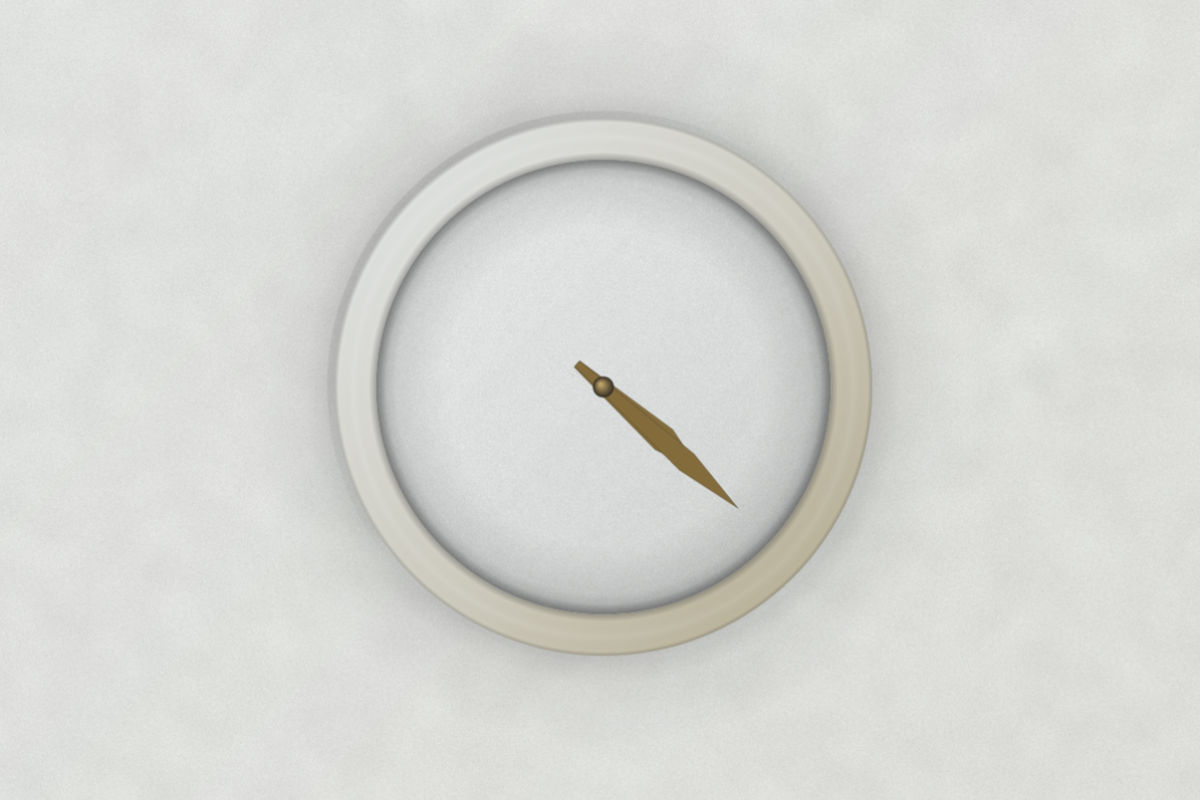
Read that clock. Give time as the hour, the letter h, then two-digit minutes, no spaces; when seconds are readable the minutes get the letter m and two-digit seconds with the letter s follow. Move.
4h22
